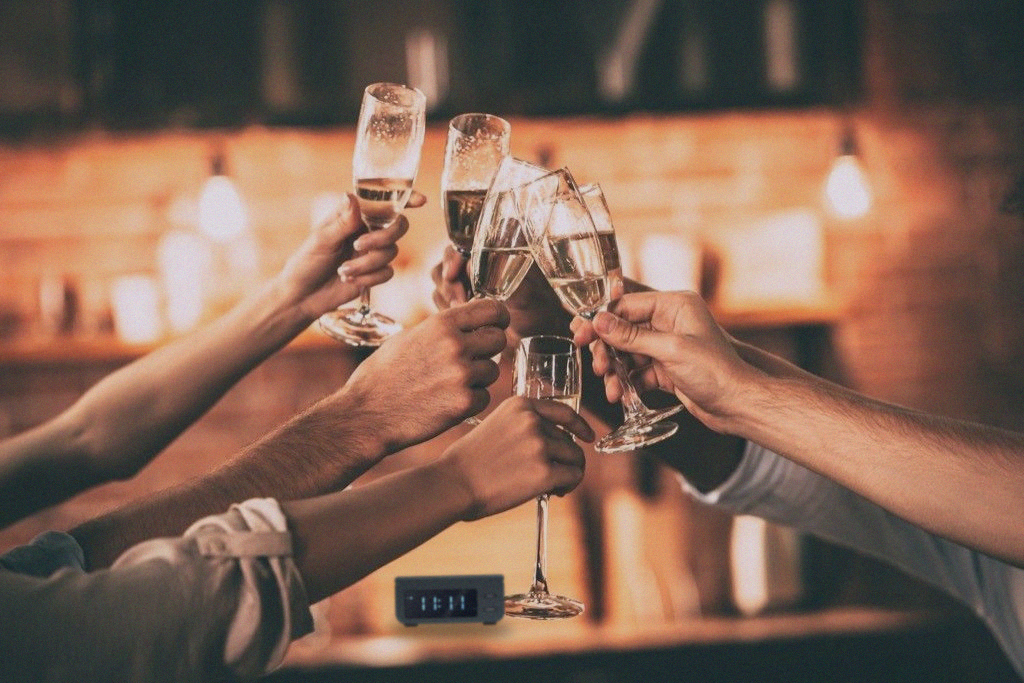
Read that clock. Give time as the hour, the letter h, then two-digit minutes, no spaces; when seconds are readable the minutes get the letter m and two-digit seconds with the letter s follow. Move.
11h11
